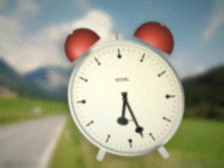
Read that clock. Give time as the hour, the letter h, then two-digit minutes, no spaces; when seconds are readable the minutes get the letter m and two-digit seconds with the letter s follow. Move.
6h27
